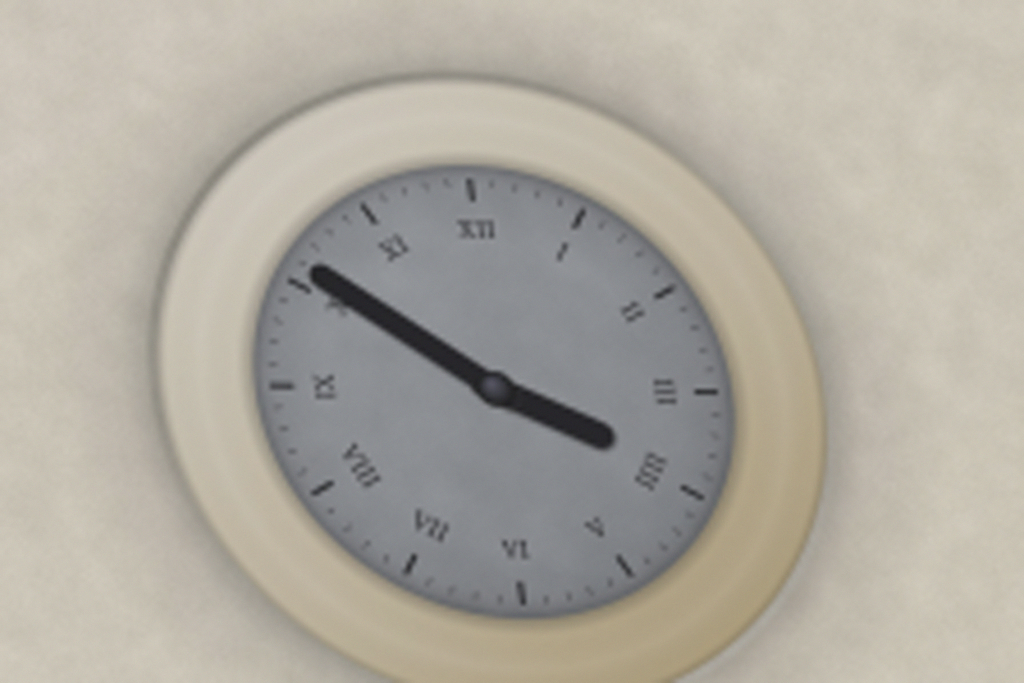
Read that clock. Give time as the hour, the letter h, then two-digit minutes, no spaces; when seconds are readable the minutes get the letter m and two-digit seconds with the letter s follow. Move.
3h51
